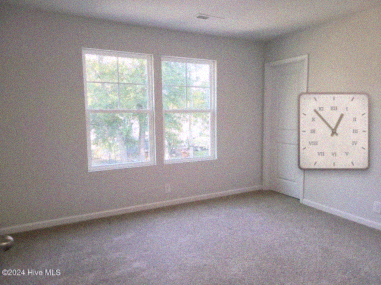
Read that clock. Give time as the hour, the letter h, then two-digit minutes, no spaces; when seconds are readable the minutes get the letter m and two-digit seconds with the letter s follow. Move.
12h53
